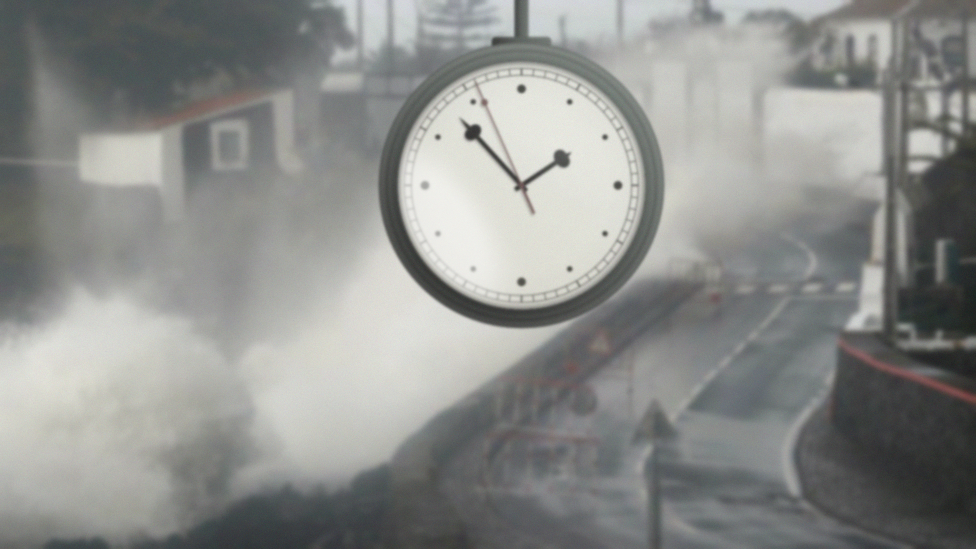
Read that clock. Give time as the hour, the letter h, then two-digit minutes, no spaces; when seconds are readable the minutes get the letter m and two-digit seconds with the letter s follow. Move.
1h52m56s
